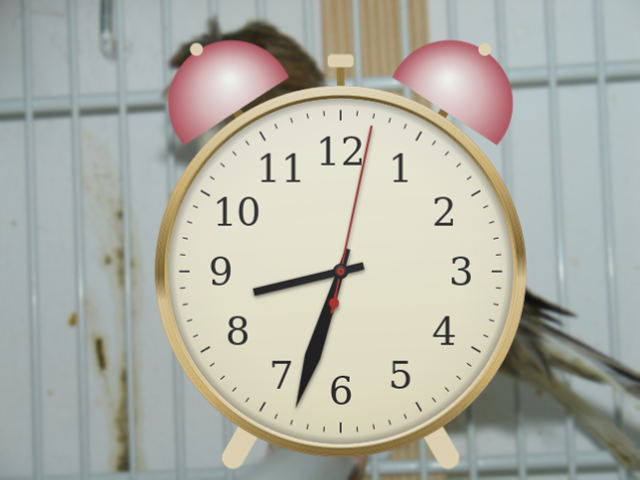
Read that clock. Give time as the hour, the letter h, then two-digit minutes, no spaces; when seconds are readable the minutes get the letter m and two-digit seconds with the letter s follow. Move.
8h33m02s
